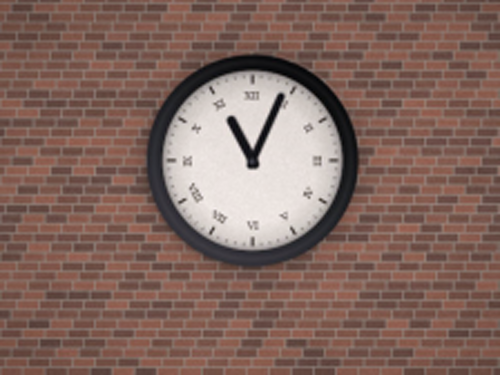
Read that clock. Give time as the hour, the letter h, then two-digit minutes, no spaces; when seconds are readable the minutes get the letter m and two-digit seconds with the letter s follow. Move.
11h04
